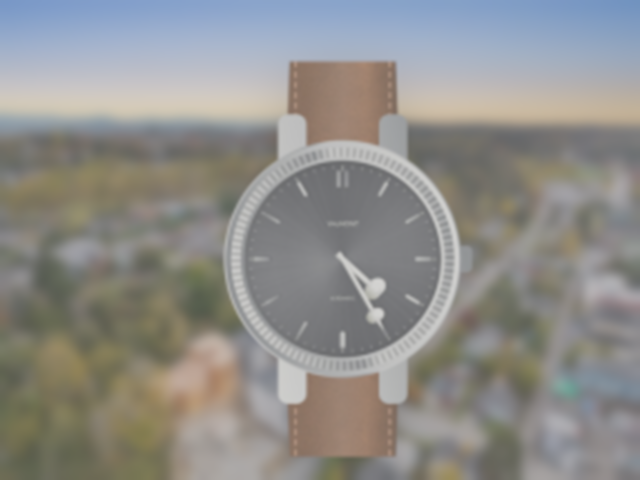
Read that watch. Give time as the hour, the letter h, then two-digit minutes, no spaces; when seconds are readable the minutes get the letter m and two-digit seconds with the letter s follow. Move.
4h25
